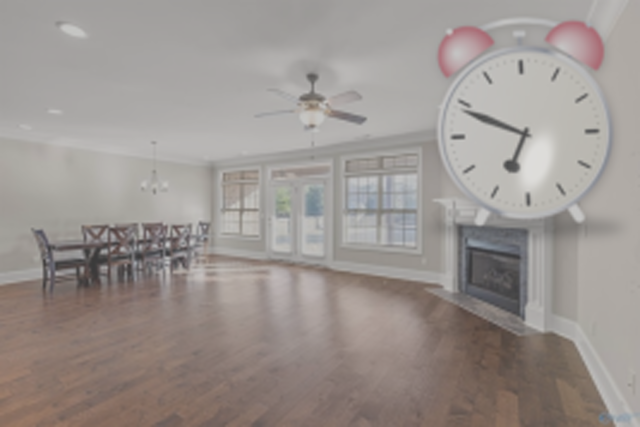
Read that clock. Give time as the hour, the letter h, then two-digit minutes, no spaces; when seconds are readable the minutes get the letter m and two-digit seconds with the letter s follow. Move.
6h49
